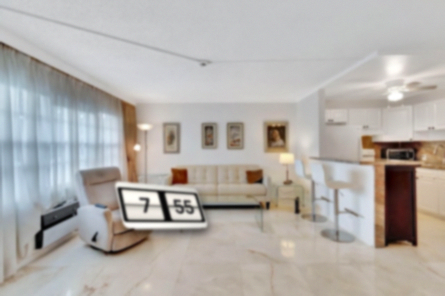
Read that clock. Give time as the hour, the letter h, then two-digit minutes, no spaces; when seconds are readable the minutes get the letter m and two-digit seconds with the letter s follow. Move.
7h55
